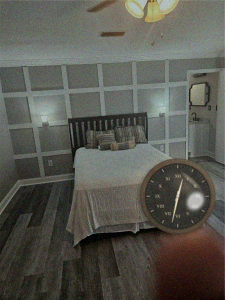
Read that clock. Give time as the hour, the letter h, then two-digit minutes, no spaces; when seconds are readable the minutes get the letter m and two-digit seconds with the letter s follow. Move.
12h32
